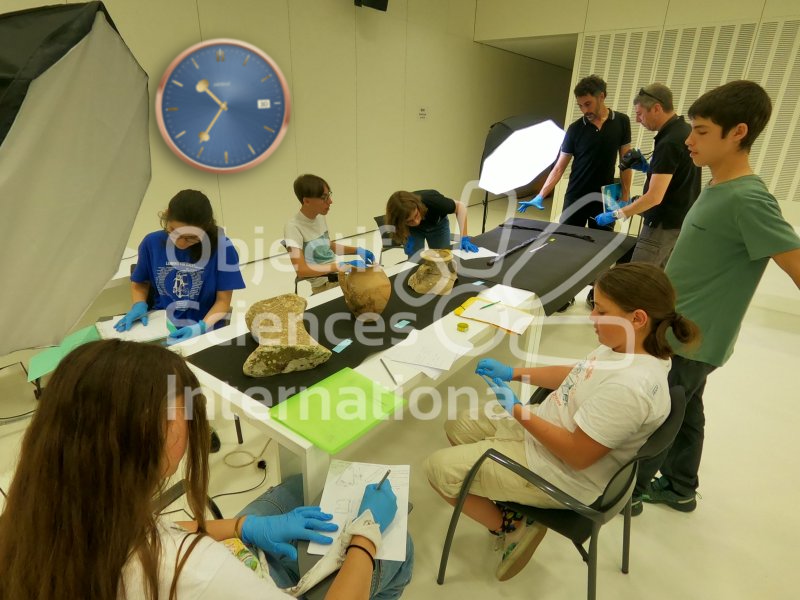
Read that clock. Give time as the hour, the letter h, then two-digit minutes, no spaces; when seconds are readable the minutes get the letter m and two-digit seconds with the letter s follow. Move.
10h36
